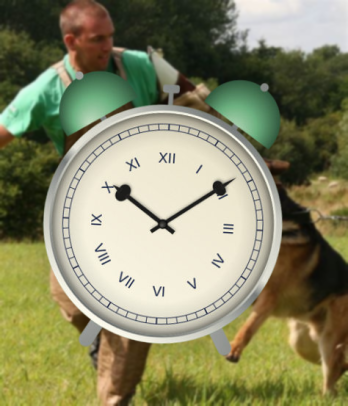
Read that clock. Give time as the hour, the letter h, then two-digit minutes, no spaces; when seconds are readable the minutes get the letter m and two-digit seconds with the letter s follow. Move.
10h09
